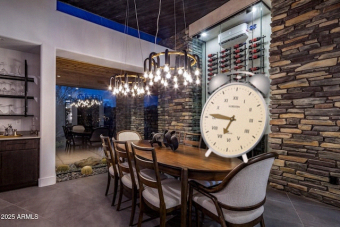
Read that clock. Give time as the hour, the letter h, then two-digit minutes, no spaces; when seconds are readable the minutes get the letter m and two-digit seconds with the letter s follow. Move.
6h46
